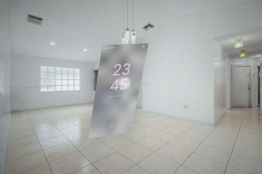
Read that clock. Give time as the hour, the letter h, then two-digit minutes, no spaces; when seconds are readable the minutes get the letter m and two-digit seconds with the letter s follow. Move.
23h45
